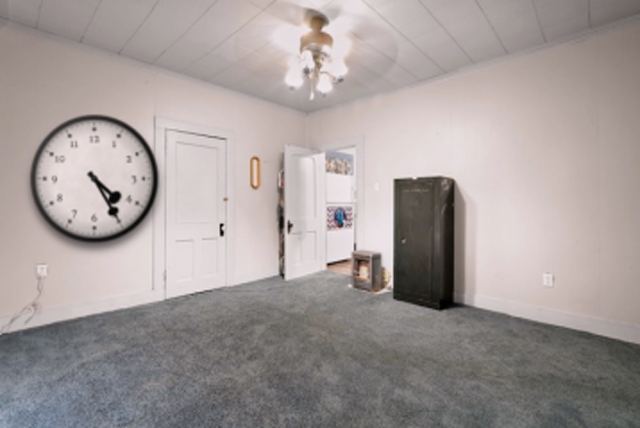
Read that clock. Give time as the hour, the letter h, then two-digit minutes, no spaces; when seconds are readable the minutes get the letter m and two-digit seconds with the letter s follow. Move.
4h25
